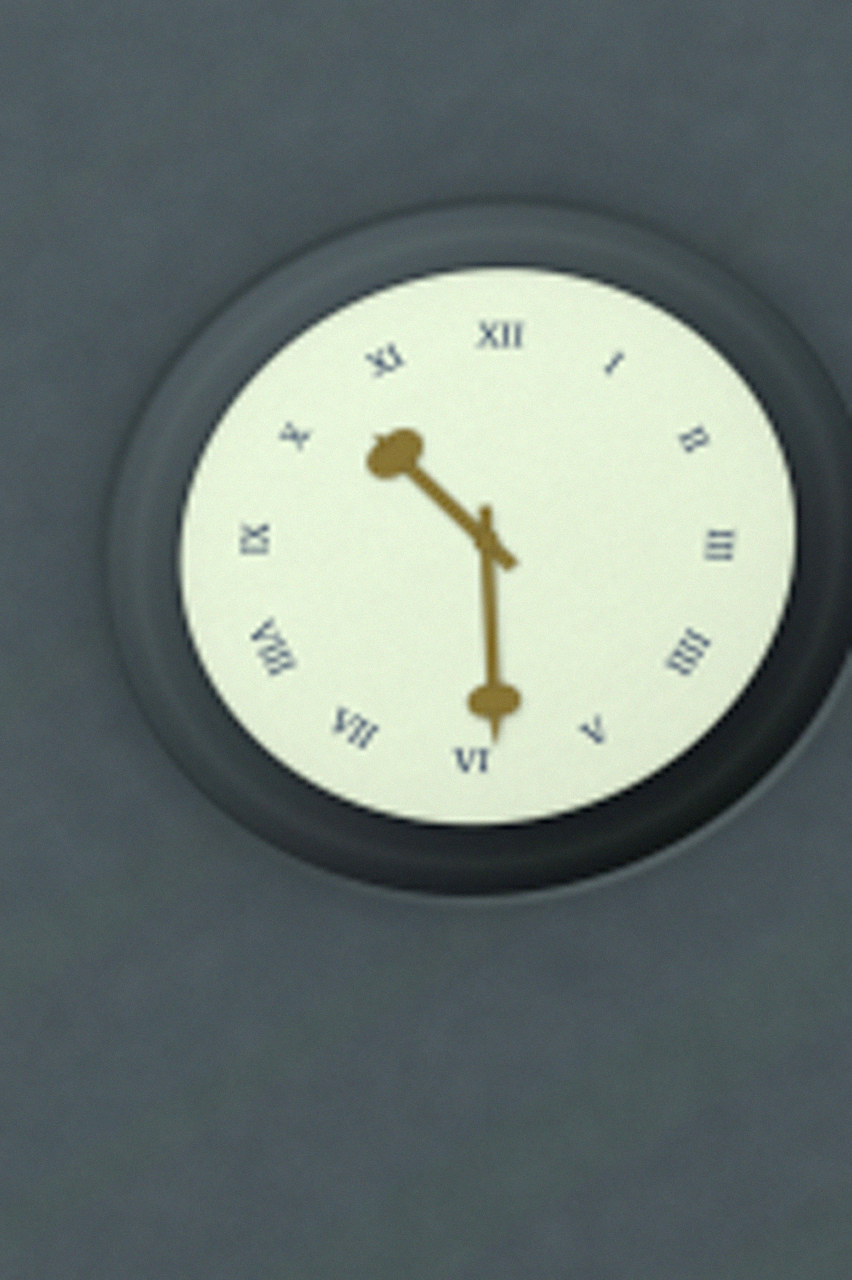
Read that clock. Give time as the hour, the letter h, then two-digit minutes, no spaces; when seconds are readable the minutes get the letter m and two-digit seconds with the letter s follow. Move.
10h29
